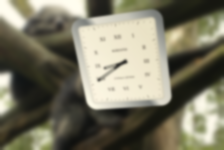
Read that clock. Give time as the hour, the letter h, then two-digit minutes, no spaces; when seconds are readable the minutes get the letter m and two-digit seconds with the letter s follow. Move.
8h40
